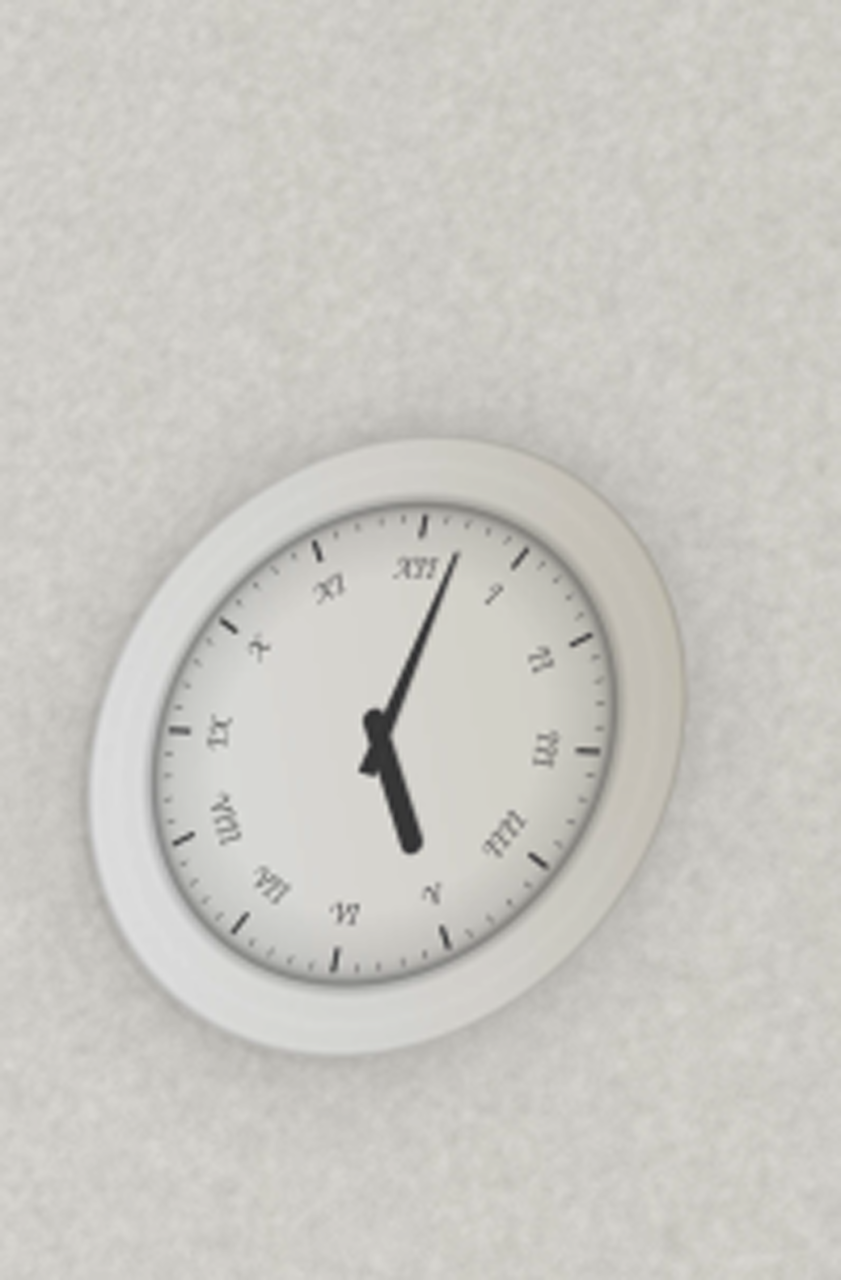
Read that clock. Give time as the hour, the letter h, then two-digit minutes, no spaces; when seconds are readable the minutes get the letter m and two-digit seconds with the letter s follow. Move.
5h02
